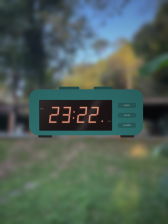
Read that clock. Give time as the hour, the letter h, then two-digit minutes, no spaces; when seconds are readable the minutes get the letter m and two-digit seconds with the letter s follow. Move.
23h22
